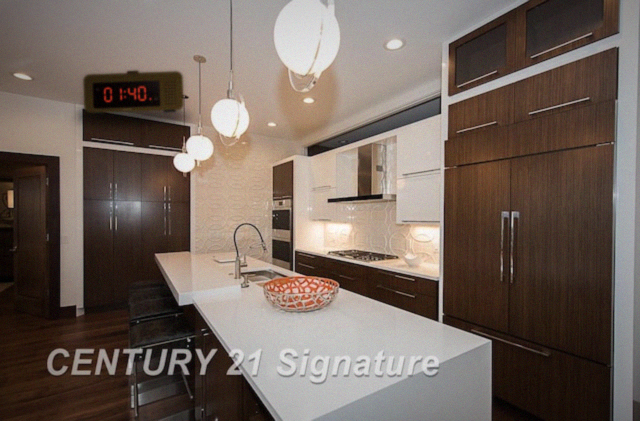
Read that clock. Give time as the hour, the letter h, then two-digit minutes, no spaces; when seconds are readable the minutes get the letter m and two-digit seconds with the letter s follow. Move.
1h40
